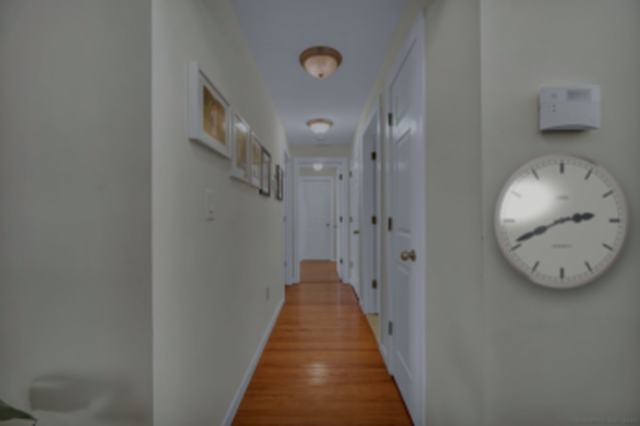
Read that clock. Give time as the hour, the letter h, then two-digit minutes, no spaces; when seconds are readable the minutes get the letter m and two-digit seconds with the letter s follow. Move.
2h41
